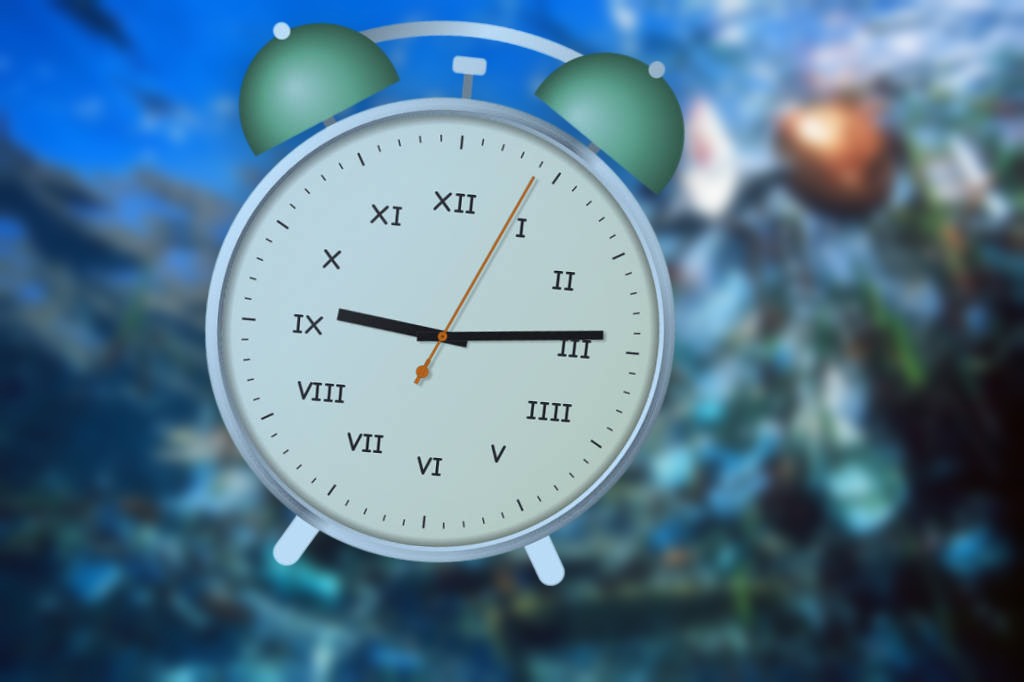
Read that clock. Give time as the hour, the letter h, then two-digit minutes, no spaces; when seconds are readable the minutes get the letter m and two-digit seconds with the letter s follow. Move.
9h14m04s
